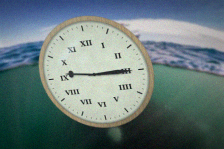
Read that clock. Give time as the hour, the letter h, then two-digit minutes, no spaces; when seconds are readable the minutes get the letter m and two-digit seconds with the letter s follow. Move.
9h15
